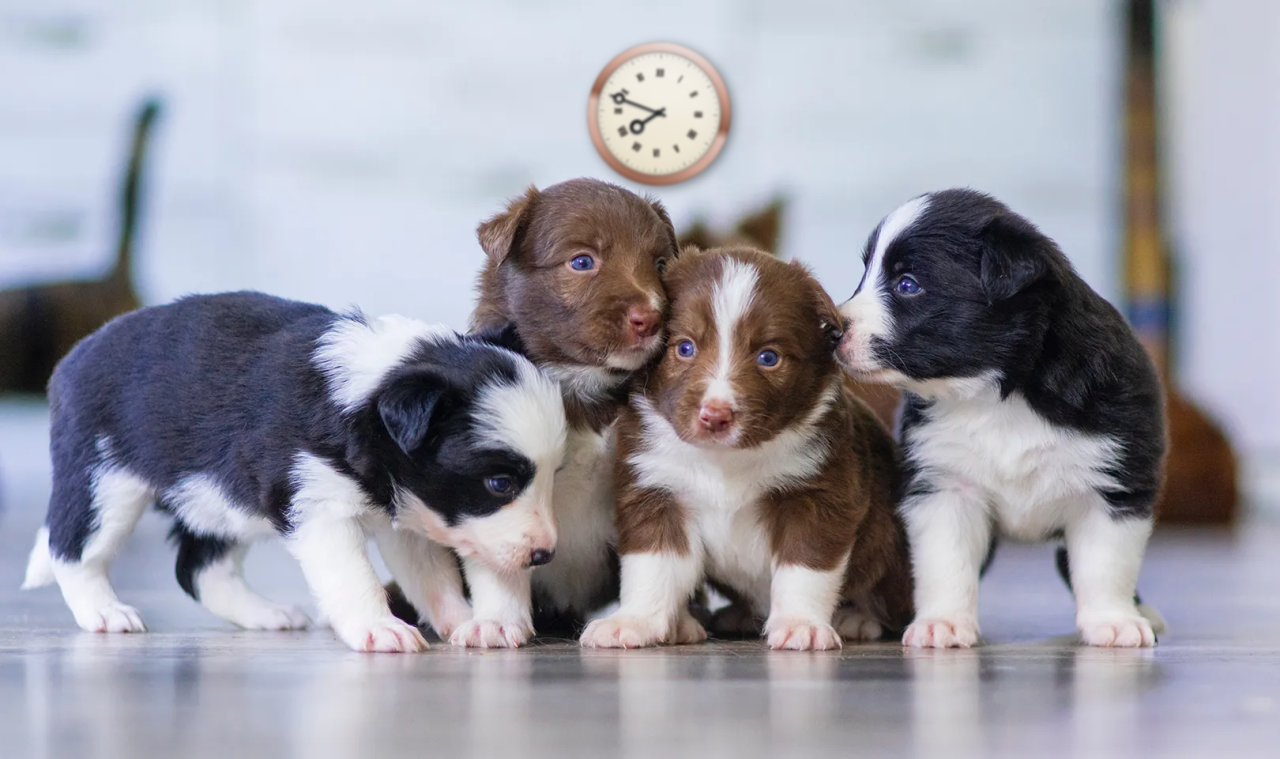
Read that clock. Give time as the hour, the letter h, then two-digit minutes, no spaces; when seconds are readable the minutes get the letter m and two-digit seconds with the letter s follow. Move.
7h48
